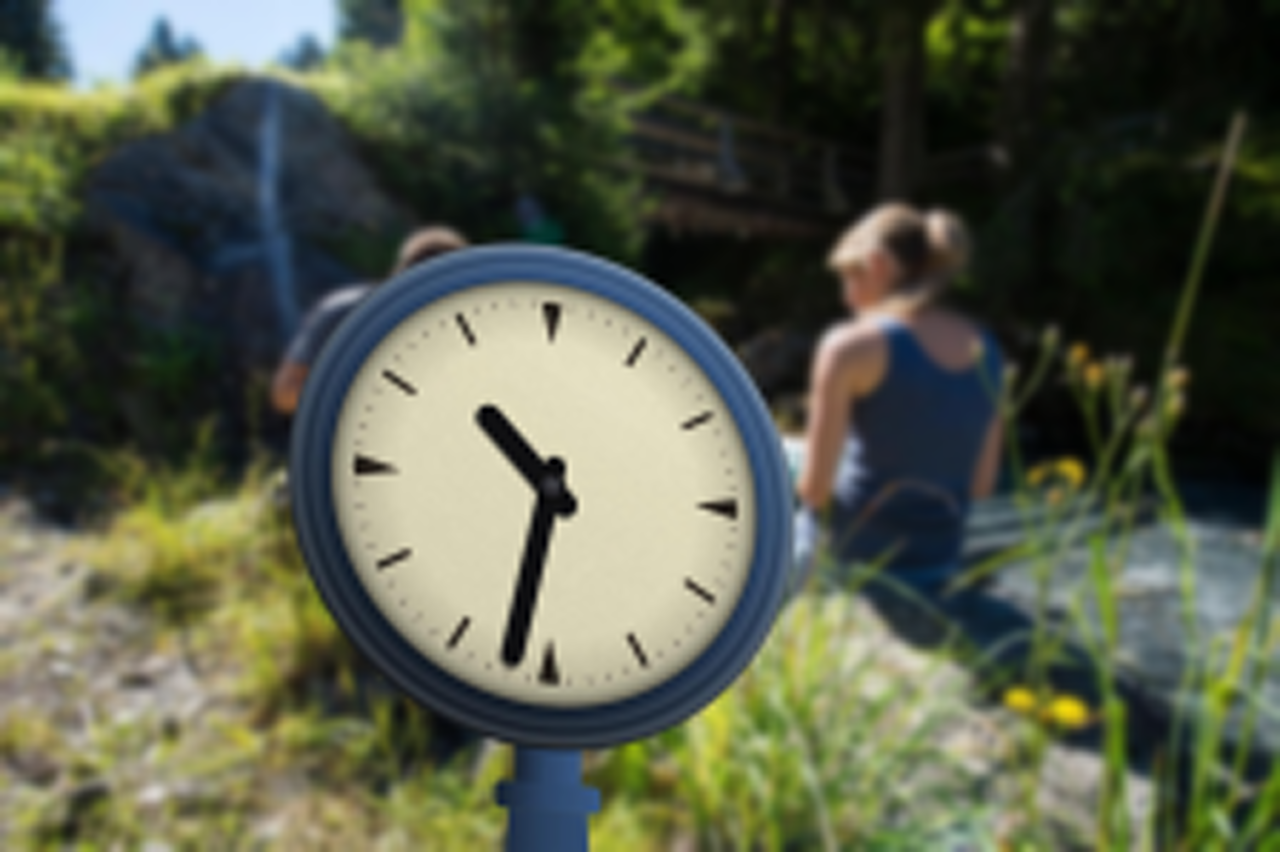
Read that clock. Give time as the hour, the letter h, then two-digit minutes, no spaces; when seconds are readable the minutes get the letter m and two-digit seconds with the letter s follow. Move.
10h32
